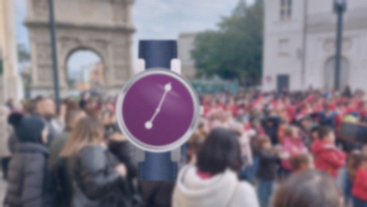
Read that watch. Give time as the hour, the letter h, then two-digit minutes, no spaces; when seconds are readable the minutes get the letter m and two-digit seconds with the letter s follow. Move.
7h04
